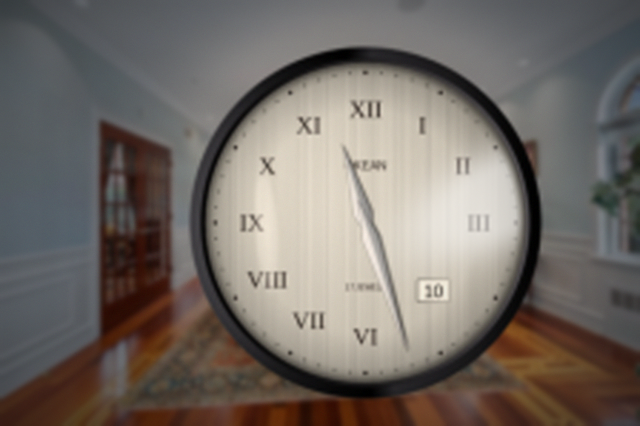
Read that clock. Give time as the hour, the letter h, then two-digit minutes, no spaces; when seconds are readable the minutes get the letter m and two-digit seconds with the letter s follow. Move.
11h27
